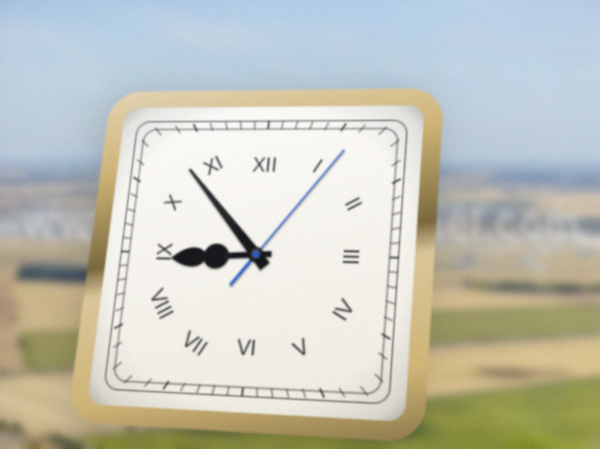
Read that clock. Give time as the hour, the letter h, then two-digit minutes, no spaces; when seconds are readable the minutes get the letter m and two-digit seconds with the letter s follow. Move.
8h53m06s
